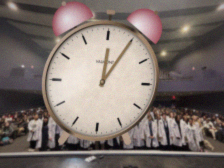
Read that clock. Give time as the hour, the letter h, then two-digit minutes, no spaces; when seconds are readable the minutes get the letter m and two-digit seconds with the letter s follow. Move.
12h05
